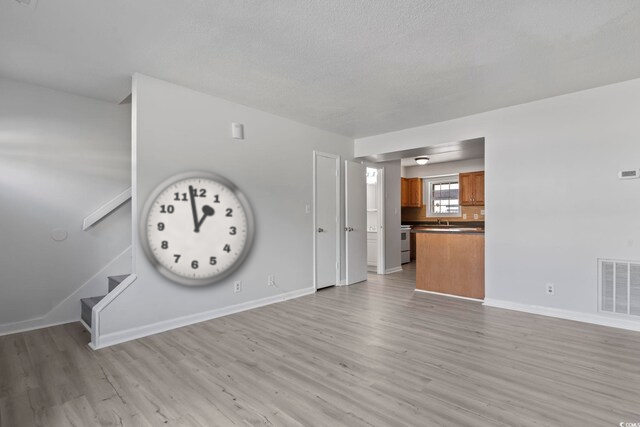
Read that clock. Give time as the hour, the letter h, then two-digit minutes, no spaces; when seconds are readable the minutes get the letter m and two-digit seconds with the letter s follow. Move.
12h58
